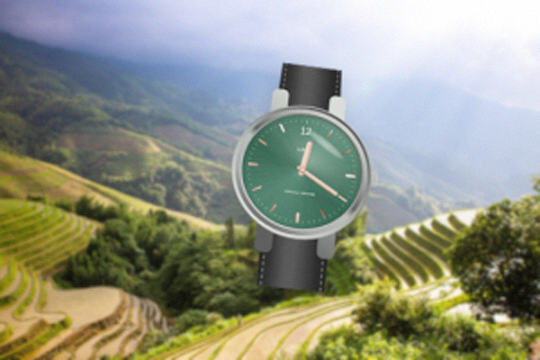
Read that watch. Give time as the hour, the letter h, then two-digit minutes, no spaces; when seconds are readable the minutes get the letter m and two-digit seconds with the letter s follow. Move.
12h20
